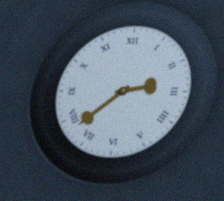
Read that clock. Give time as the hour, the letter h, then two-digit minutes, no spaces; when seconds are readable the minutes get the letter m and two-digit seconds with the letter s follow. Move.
2h38
